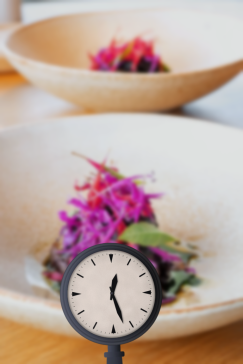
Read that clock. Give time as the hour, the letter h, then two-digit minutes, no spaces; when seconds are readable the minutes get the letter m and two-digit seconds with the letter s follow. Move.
12h27
